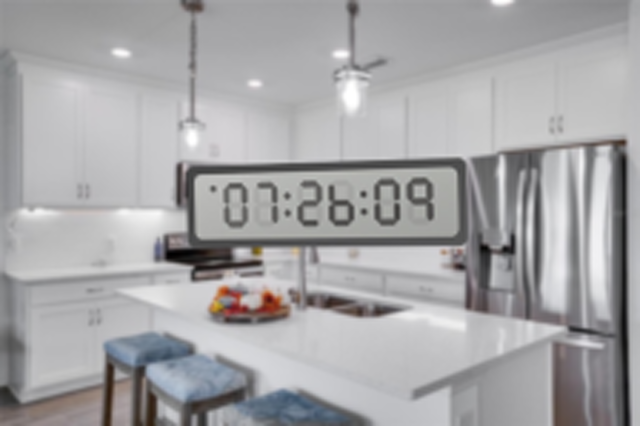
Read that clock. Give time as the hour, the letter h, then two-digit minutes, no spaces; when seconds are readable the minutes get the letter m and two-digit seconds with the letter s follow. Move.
7h26m09s
